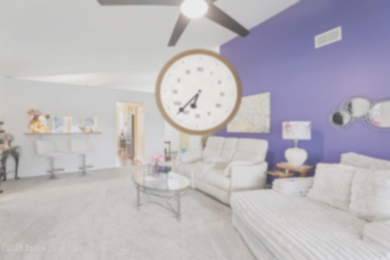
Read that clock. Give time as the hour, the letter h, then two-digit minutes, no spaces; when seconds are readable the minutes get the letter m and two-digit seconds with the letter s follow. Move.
6h37
